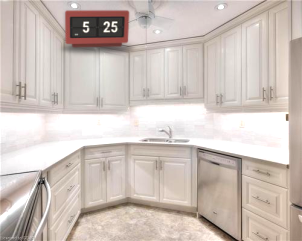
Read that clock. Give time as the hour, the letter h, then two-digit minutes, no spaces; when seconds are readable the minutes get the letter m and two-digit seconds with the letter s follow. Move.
5h25
